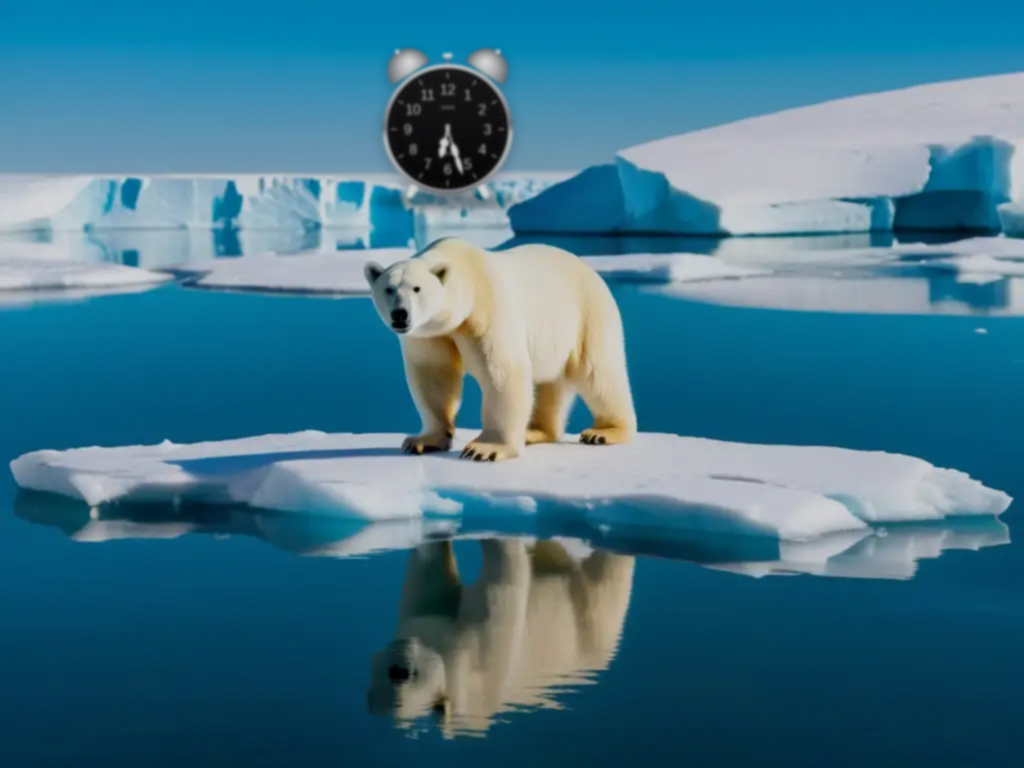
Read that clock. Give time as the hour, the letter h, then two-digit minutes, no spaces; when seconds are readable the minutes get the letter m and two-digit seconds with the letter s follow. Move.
6h27
